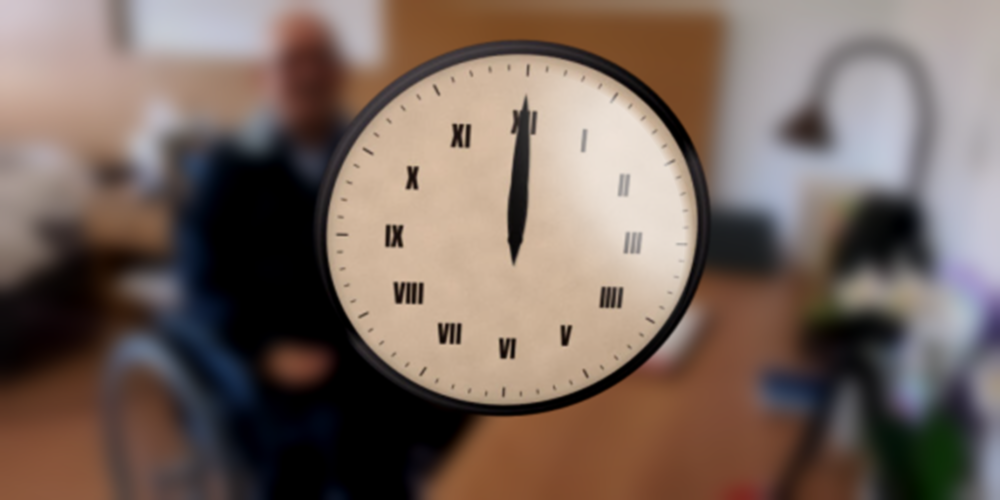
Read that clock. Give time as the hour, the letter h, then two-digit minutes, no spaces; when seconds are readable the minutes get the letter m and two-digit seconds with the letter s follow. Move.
12h00
